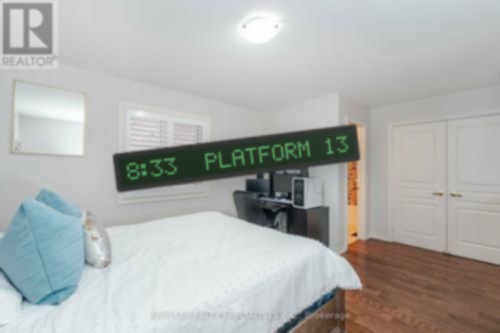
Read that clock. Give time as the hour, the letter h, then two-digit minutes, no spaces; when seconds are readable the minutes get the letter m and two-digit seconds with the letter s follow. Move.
8h33
